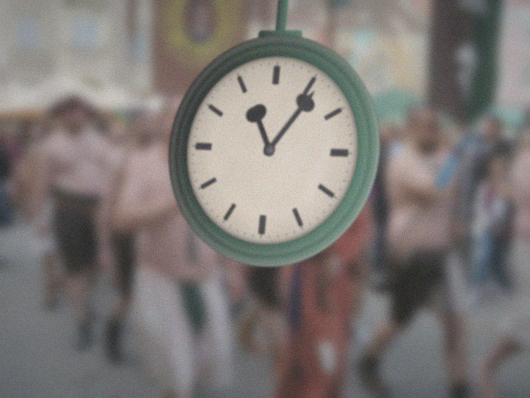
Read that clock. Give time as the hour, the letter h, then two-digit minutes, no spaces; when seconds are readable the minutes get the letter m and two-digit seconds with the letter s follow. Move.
11h06
